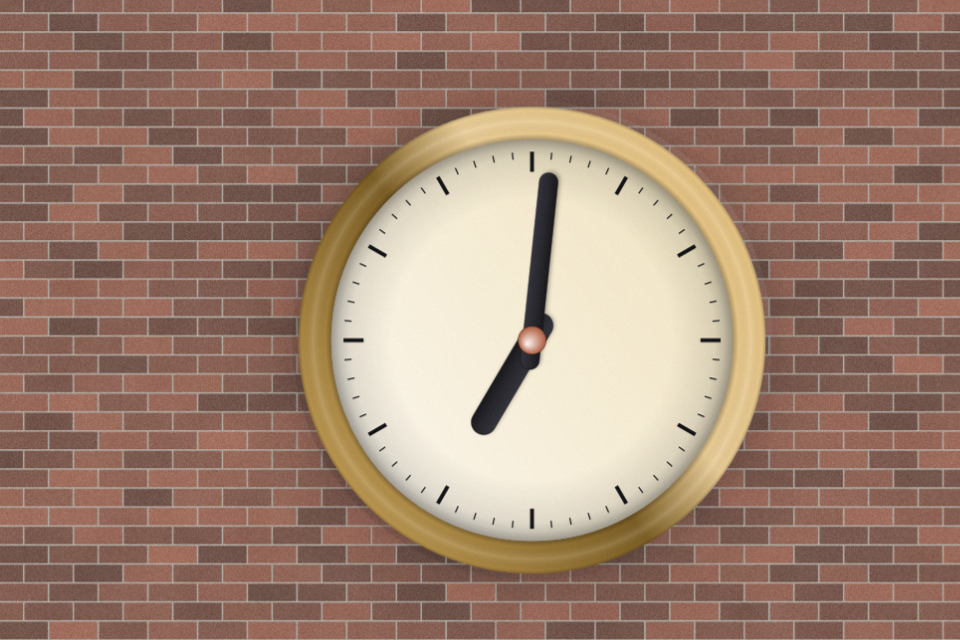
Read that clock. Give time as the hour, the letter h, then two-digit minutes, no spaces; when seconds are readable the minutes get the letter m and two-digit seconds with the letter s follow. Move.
7h01
